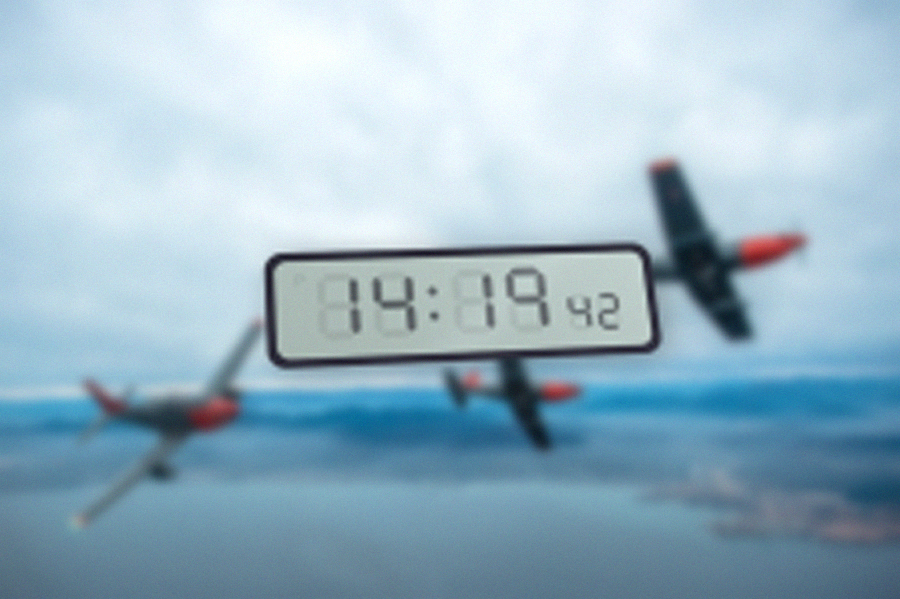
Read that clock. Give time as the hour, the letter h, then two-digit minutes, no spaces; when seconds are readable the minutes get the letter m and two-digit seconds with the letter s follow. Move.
14h19m42s
